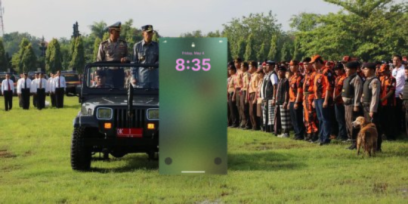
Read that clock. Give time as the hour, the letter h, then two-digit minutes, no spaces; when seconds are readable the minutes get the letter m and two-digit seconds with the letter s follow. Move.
8h35
